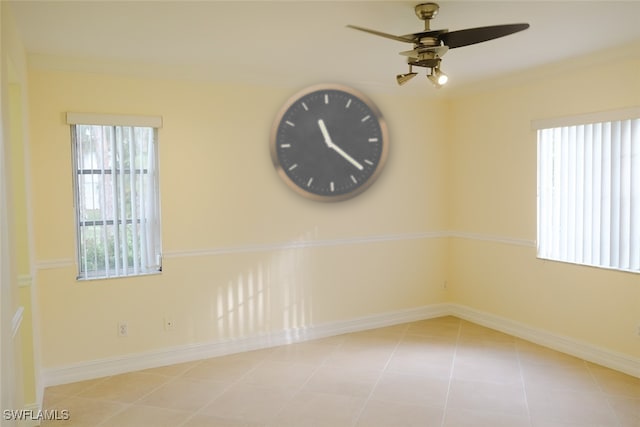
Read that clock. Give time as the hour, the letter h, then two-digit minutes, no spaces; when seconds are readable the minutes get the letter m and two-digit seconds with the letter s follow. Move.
11h22
